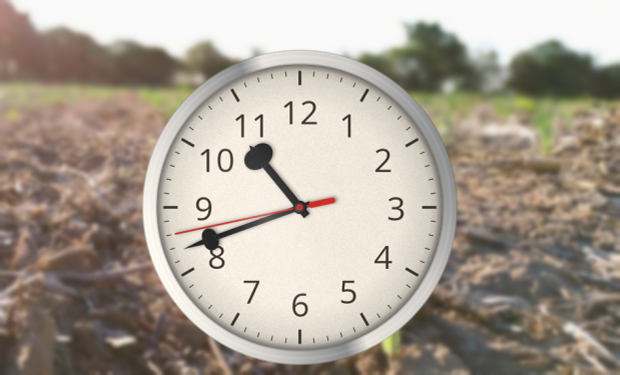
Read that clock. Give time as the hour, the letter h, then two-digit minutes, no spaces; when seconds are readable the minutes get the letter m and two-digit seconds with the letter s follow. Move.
10h41m43s
